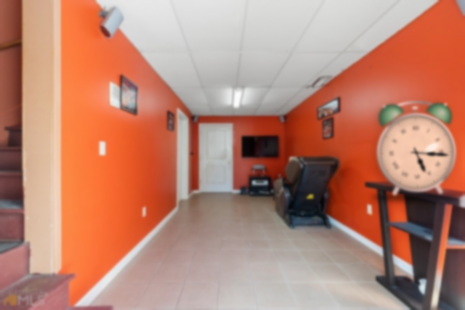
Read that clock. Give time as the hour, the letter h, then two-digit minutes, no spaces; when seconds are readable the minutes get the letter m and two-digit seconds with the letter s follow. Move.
5h16
